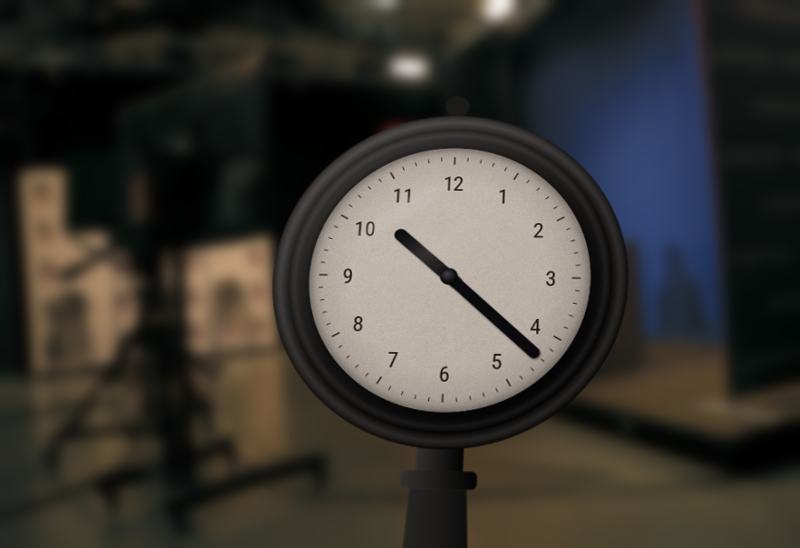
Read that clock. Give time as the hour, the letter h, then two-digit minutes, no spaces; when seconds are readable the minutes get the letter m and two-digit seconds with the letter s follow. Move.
10h22
